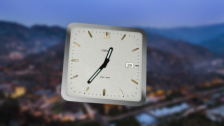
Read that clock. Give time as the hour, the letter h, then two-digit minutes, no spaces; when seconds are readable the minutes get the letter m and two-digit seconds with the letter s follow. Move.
12h36
